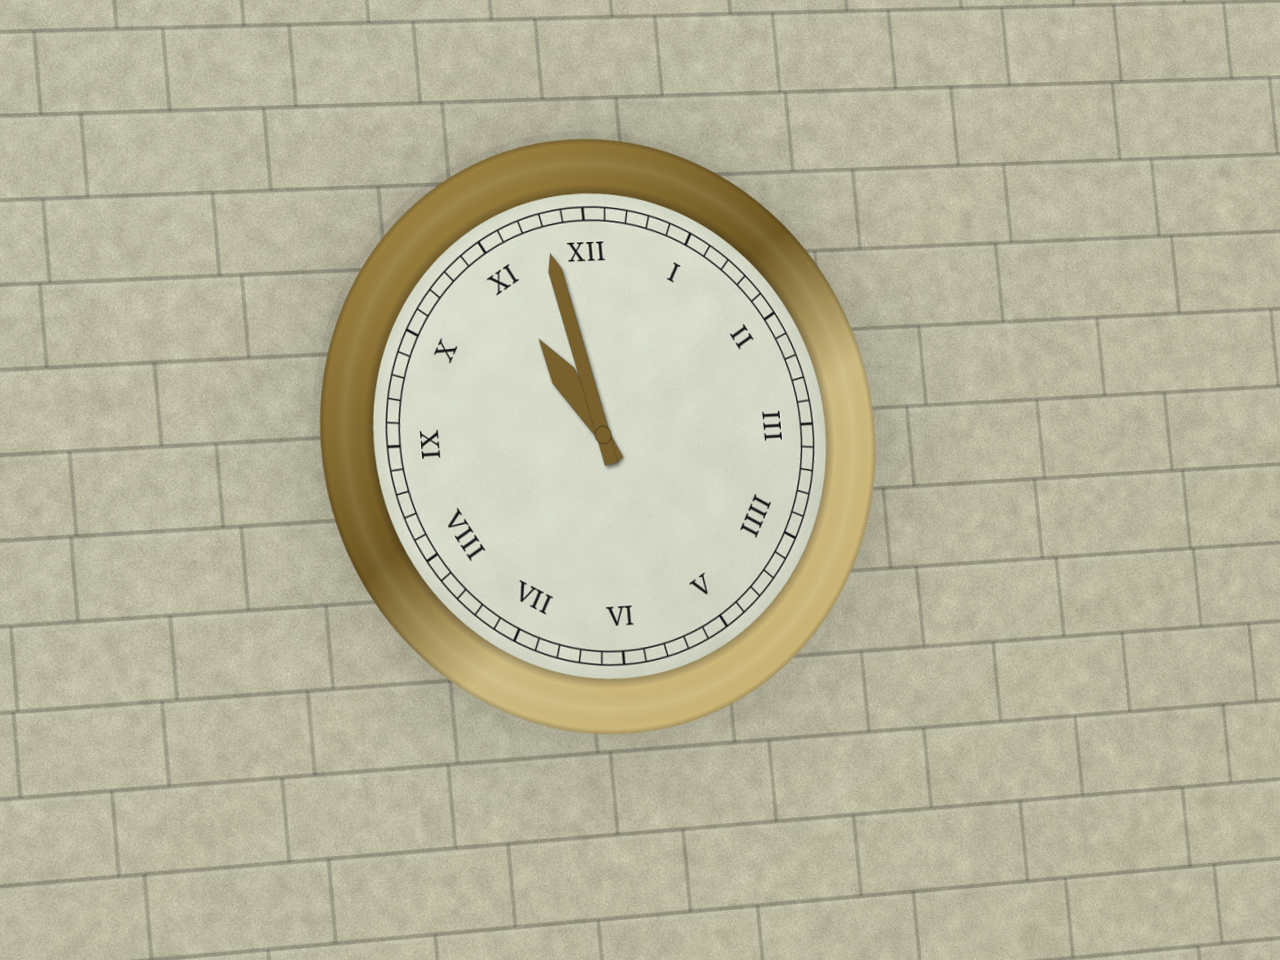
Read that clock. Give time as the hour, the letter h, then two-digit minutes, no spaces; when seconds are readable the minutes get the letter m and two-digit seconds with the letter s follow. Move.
10h58
